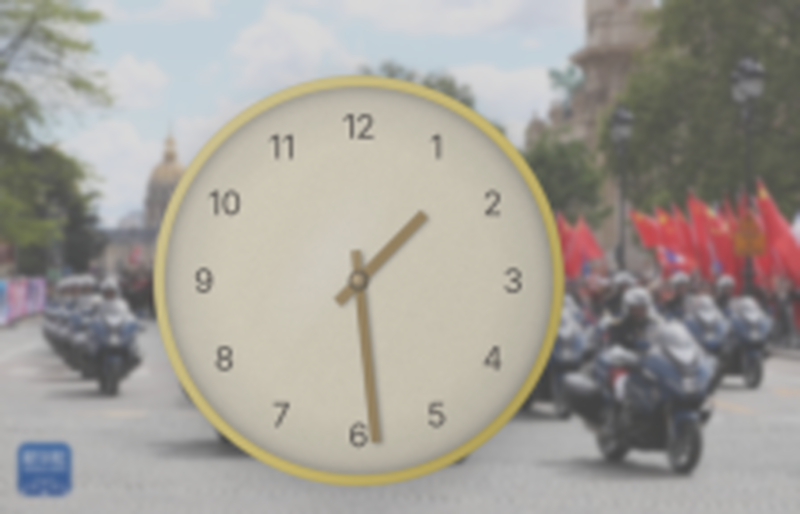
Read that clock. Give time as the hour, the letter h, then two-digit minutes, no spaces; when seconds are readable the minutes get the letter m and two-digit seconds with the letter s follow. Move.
1h29
